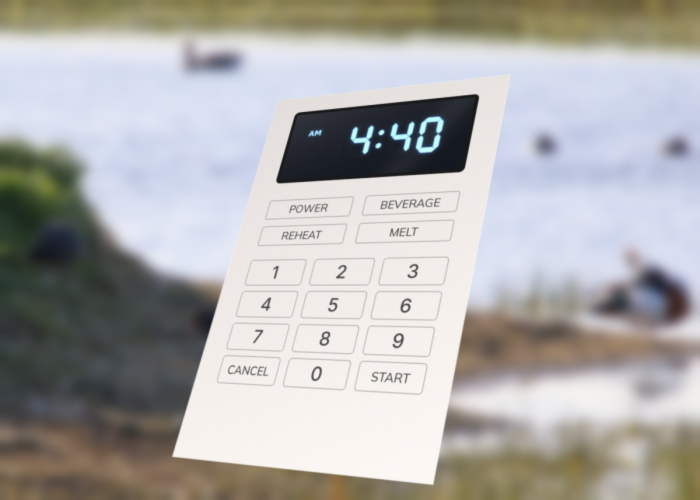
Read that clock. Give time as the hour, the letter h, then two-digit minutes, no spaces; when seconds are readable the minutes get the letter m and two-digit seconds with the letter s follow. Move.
4h40
